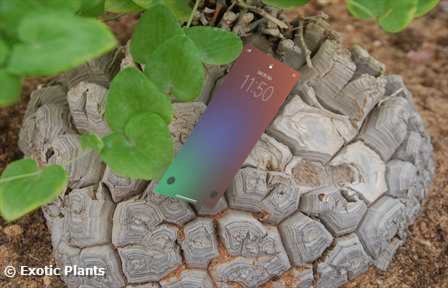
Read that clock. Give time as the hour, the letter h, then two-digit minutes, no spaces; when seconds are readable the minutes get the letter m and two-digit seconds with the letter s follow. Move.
11h50
